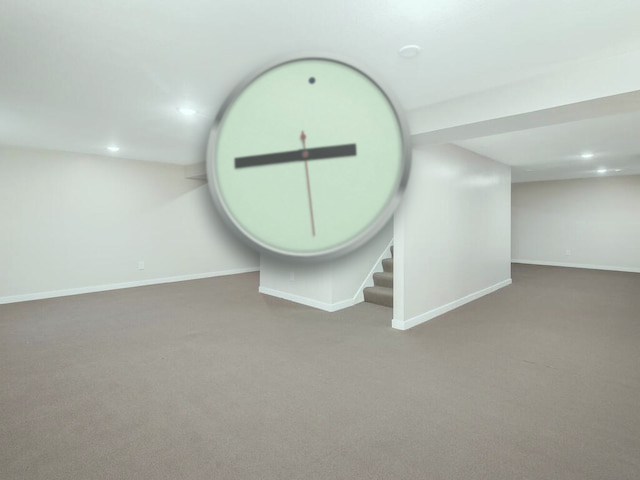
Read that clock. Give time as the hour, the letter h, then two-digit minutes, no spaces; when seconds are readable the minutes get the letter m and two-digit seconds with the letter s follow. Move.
2h43m28s
